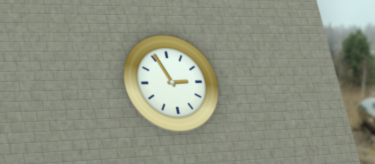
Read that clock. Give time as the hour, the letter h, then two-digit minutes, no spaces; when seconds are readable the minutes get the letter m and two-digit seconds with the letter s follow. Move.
2h56
